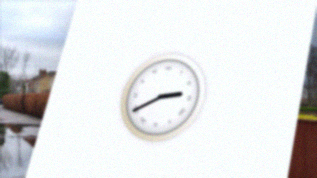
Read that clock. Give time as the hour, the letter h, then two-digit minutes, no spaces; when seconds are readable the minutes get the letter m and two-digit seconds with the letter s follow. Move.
2h40
